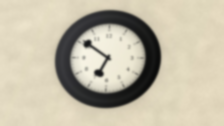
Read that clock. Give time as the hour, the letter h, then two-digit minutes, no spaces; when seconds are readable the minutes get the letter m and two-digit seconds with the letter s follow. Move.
6h51
